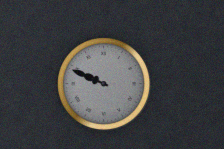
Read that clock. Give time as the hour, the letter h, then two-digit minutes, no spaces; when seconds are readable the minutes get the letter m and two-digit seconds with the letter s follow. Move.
9h49
